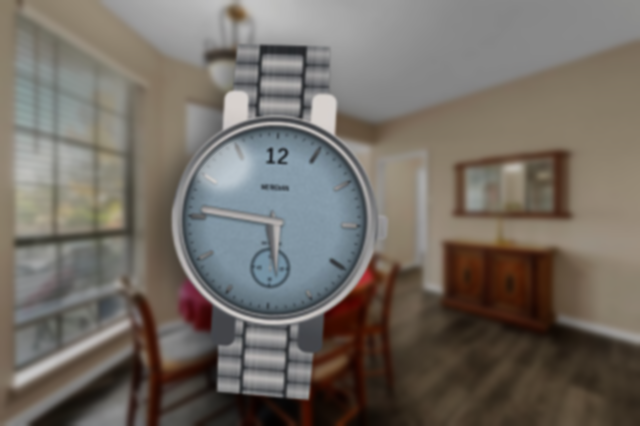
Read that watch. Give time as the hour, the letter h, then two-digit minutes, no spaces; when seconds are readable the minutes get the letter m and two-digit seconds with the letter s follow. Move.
5h46
